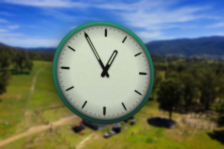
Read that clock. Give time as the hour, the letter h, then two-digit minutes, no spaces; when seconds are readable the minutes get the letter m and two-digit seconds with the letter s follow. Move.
12h55
